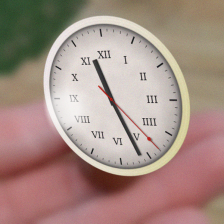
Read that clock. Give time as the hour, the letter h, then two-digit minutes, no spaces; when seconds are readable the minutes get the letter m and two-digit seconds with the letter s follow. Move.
11h26m23s
